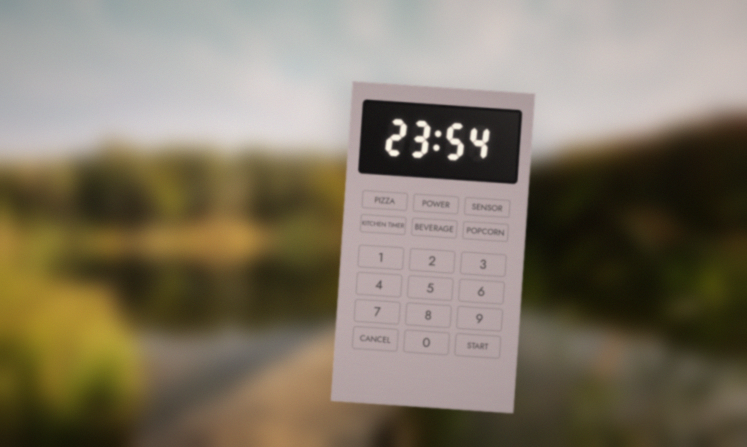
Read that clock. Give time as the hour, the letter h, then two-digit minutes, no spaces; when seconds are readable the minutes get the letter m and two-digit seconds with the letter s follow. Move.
23h54
